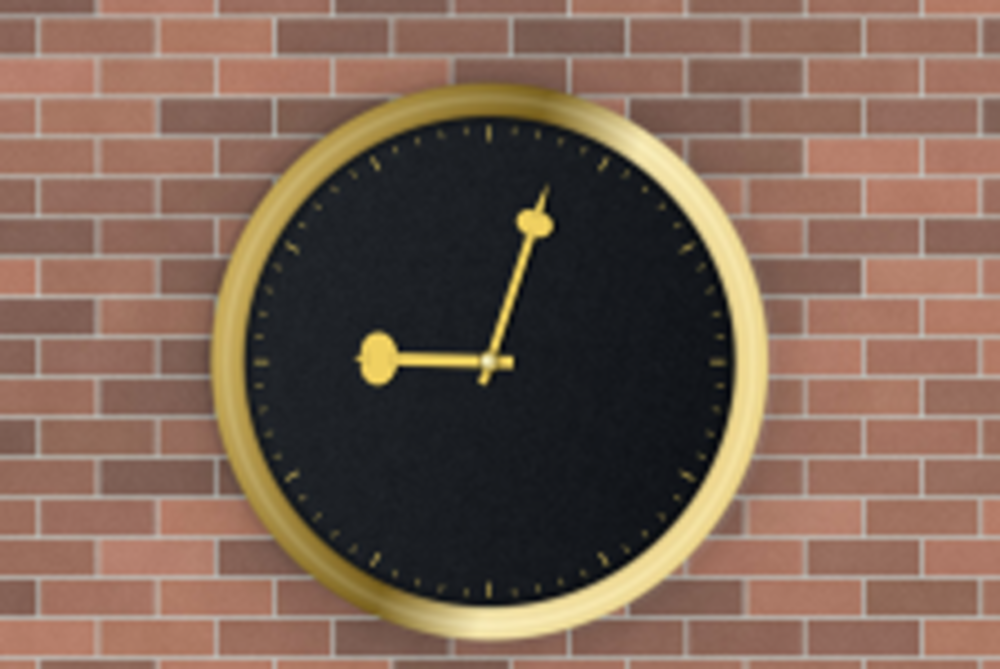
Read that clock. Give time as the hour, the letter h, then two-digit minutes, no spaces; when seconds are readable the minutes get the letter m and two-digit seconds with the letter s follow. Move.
9h03
